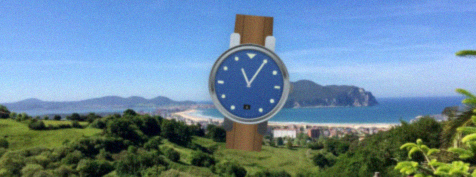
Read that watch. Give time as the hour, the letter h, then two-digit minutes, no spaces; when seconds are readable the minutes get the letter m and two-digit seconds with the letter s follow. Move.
11h05
